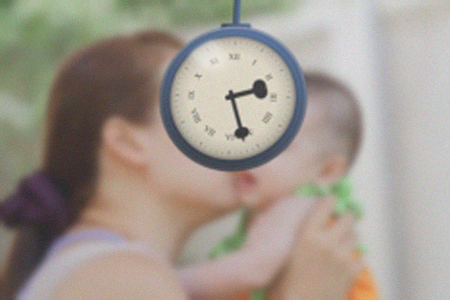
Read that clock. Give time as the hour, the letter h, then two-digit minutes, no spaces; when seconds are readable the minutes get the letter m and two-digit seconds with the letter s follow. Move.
2h27
